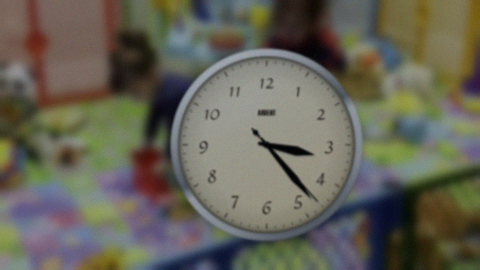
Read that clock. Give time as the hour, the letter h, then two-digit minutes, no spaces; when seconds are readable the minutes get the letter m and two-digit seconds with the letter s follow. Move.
3h23m23s
